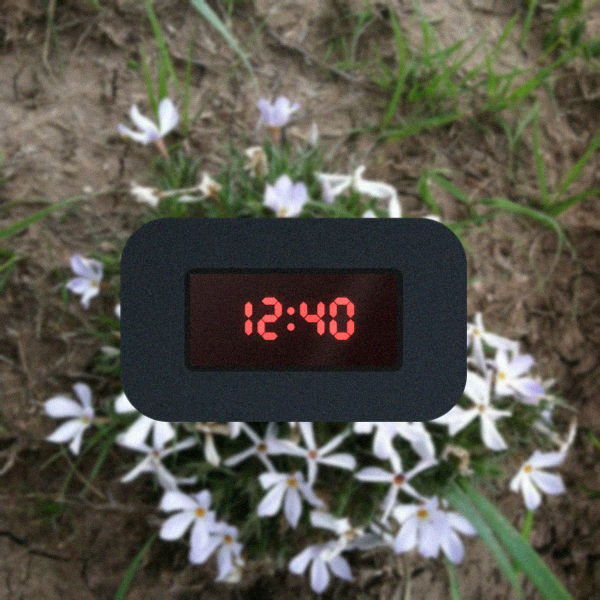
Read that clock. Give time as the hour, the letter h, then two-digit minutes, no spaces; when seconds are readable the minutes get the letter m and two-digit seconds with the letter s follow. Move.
12h40
